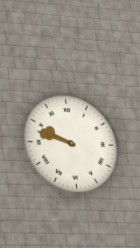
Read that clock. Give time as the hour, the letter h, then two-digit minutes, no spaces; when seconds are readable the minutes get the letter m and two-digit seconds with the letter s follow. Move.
9h48
